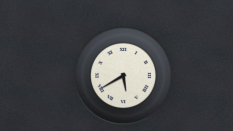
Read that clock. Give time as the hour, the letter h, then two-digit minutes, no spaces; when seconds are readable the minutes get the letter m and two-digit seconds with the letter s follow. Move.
5h40
